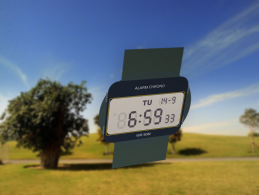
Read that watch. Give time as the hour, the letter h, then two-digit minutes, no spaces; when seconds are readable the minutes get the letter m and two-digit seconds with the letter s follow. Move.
6h59m33s
